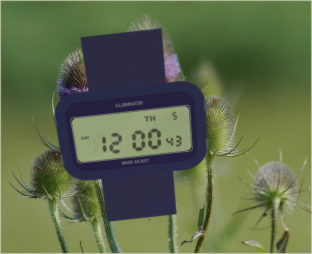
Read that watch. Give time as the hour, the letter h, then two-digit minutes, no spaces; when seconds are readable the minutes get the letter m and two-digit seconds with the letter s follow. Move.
12h00m43s
